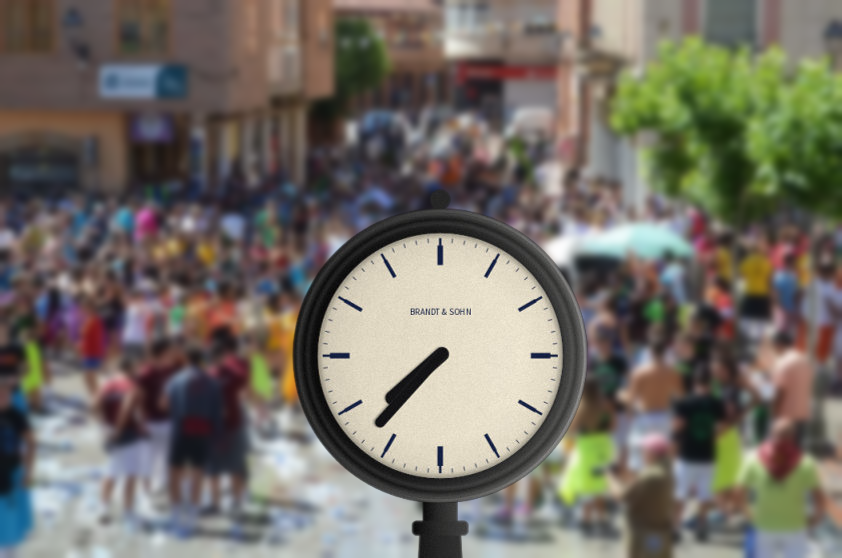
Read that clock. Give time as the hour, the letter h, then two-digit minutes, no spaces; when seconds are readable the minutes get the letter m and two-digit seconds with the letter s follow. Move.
7h37
